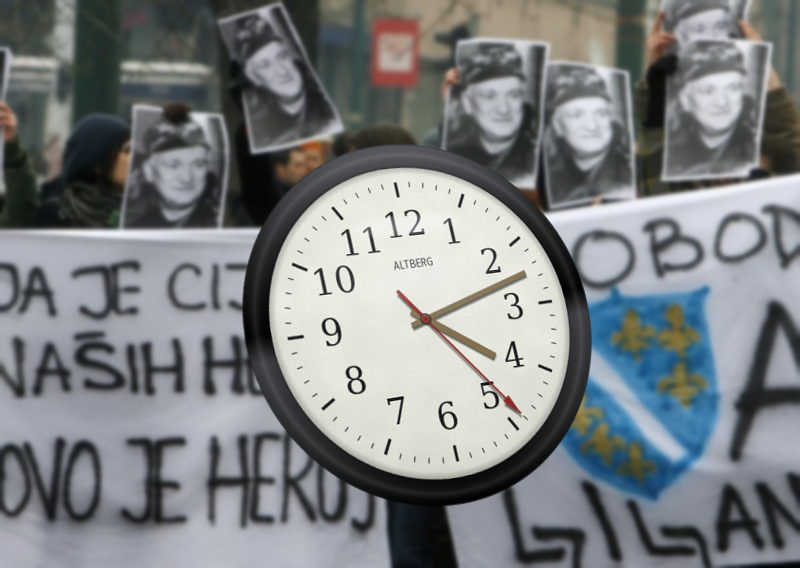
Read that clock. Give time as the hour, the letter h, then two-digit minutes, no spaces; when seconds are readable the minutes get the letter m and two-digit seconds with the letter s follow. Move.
4h12m24s
